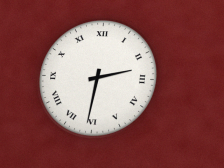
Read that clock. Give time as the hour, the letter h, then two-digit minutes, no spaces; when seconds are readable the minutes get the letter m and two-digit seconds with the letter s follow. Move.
2h31
